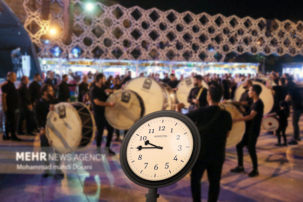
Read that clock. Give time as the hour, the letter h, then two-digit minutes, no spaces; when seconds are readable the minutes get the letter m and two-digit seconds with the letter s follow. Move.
9h45
